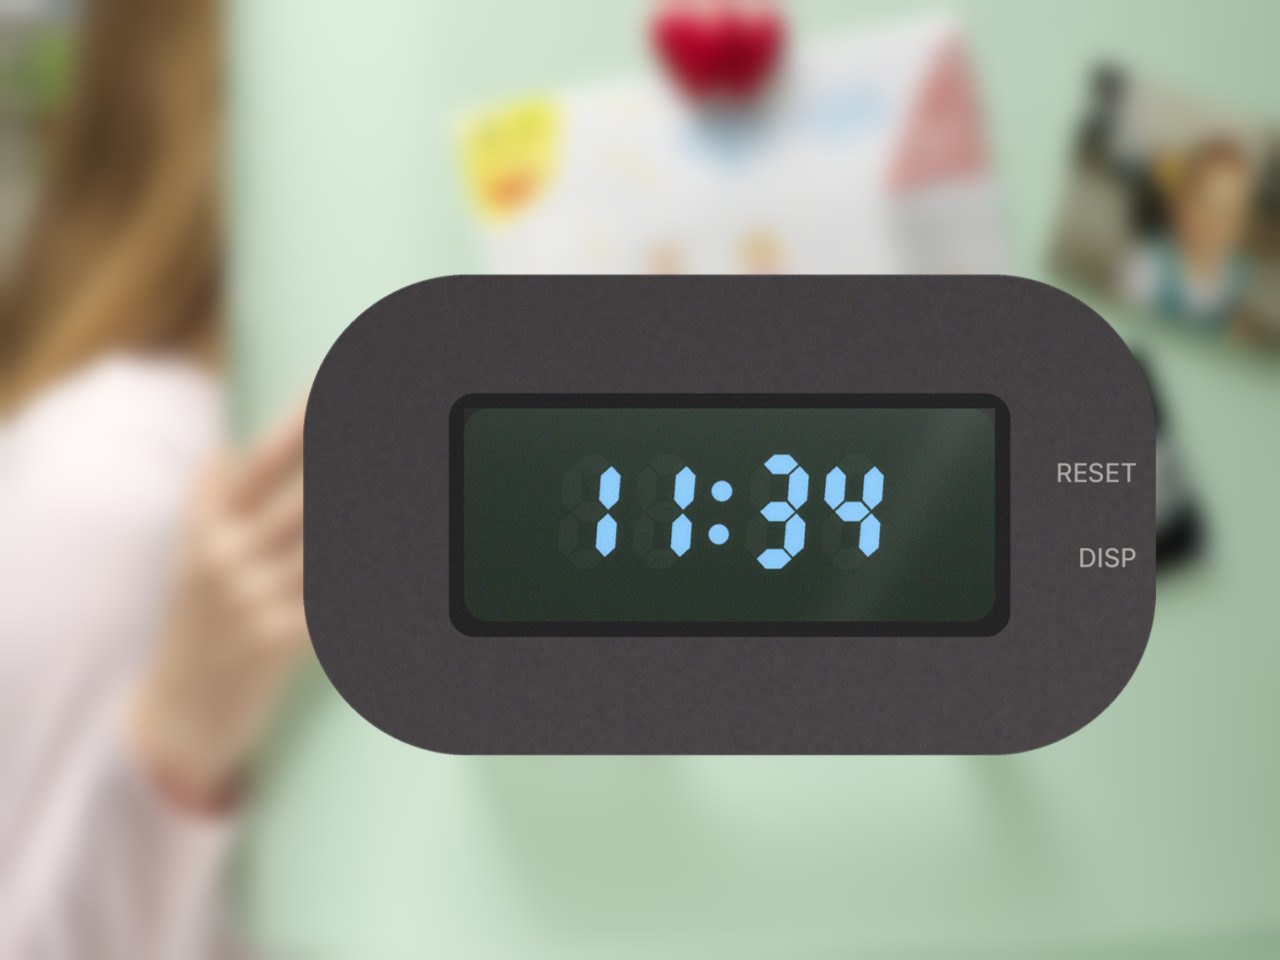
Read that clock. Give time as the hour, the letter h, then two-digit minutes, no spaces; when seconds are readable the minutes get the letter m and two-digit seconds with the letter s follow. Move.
11h34
